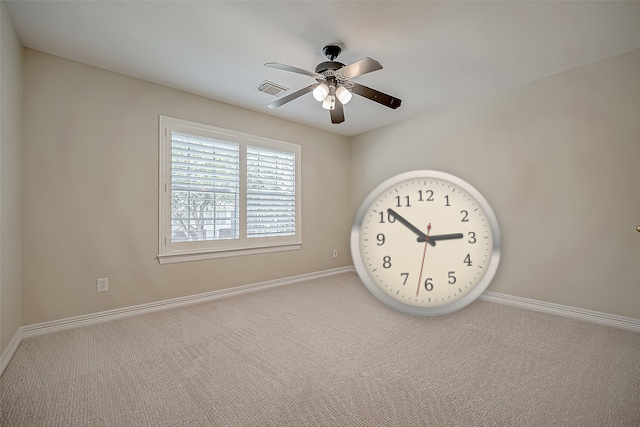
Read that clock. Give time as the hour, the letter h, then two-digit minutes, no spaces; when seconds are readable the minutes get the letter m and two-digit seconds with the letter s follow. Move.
2h51m32s
